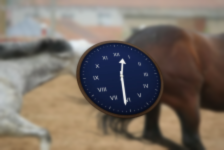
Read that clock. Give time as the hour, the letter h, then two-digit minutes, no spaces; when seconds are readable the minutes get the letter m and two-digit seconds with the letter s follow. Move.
12h31
